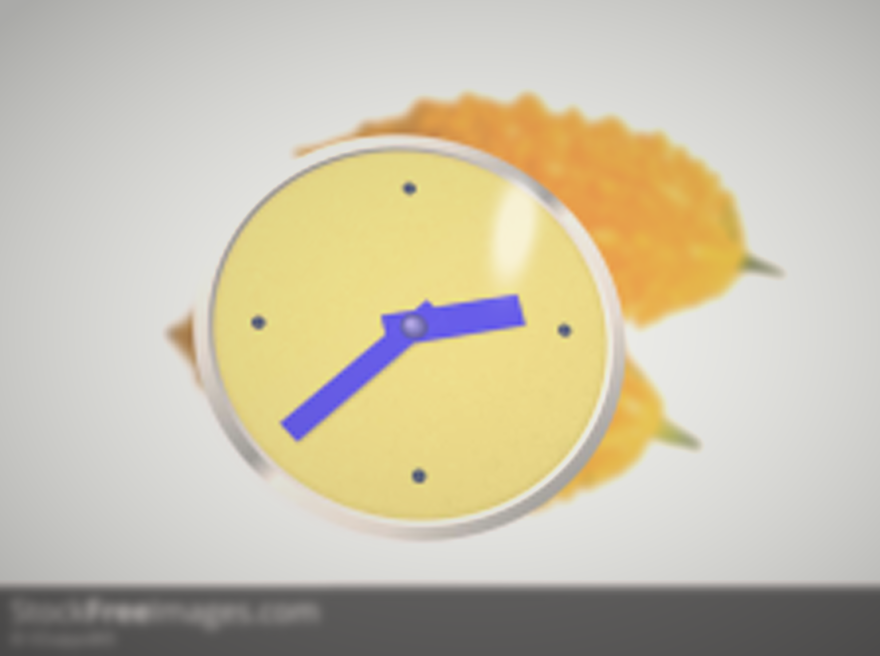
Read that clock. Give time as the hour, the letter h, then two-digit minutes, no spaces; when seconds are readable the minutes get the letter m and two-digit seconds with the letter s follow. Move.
2h38
